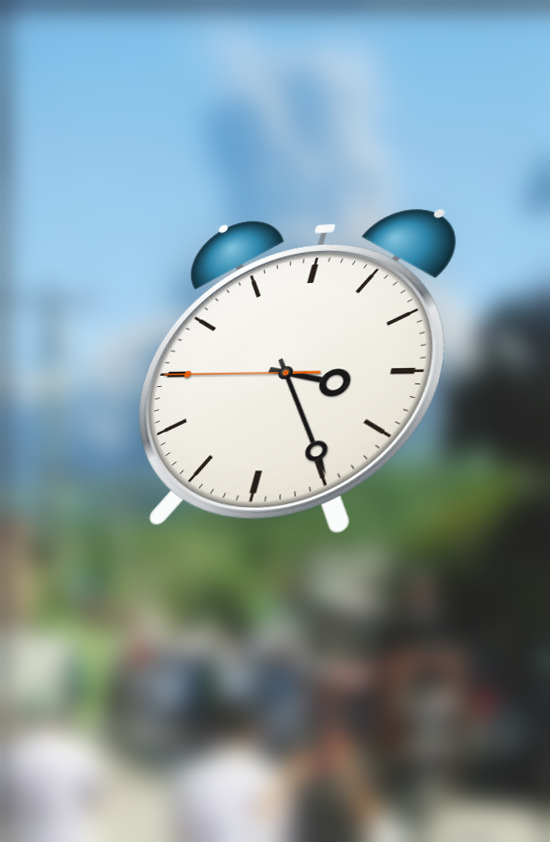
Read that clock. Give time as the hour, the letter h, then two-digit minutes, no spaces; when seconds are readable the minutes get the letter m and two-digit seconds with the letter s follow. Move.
3h24m45s
